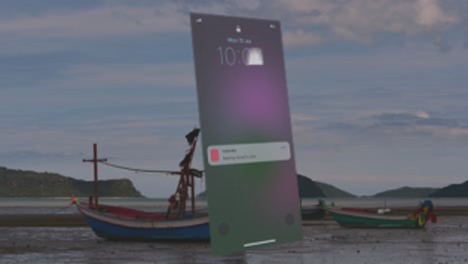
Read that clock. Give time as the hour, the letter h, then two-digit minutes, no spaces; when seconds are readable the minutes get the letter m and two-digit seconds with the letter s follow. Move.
10h04
